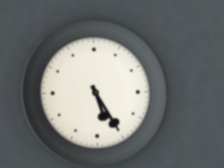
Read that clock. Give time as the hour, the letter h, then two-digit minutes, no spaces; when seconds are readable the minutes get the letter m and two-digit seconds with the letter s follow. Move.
5h25
